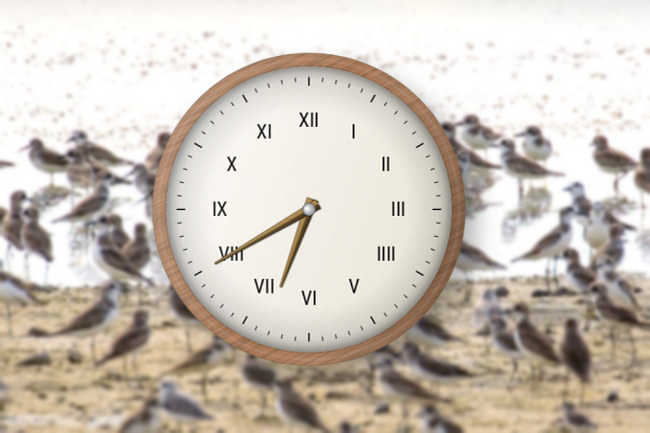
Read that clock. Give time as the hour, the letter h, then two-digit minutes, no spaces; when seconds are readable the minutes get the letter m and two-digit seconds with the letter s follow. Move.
6h40
